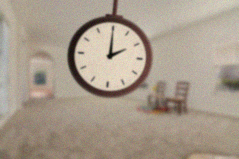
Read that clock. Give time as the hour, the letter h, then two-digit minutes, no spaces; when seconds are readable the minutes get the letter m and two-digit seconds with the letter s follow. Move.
2h00
